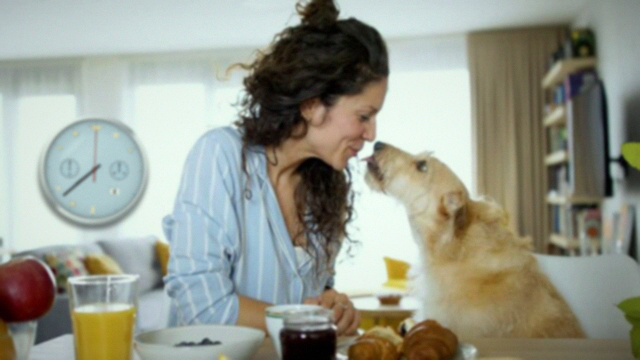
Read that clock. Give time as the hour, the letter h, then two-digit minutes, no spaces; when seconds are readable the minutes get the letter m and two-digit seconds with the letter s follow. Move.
7h38
